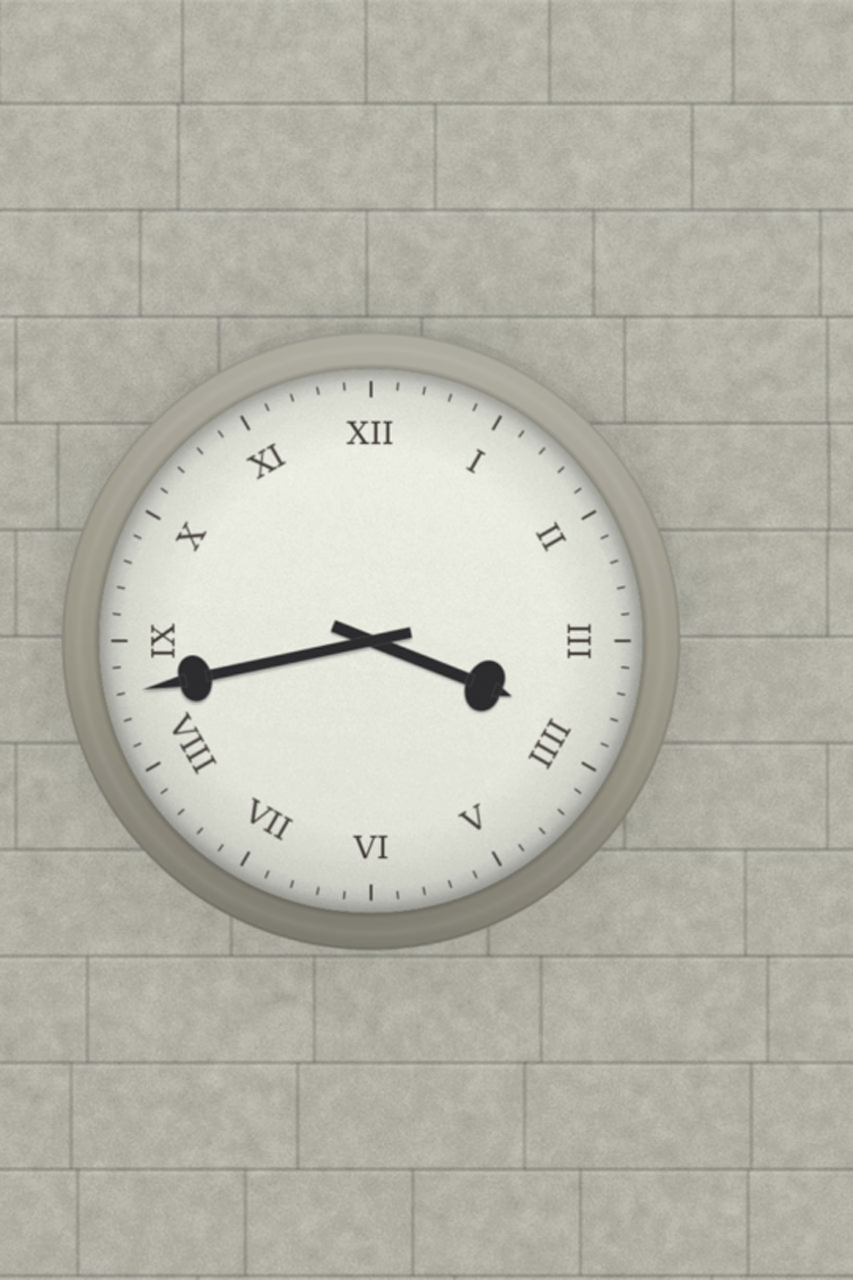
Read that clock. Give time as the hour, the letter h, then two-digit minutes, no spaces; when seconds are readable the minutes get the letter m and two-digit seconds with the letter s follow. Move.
3h43
